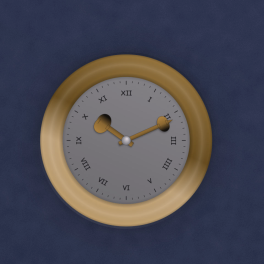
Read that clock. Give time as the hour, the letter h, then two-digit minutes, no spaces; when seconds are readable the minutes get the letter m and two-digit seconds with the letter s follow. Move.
10h11
